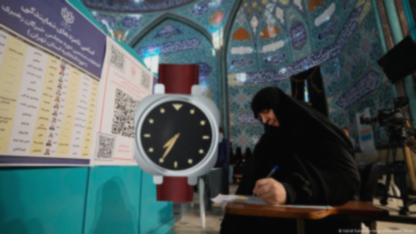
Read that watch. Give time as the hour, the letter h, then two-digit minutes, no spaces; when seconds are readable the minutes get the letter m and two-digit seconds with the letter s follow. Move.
7h35
